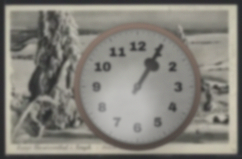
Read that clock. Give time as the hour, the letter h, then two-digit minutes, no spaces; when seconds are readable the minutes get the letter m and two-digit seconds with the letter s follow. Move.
1h05
